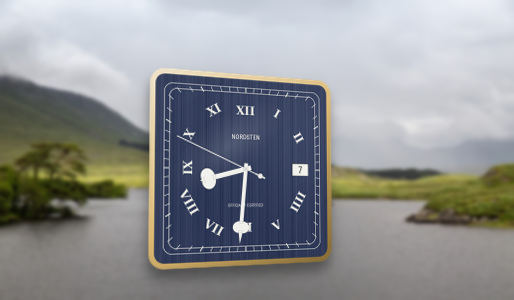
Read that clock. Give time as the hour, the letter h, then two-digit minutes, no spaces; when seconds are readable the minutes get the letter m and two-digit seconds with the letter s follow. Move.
8h30m49s
